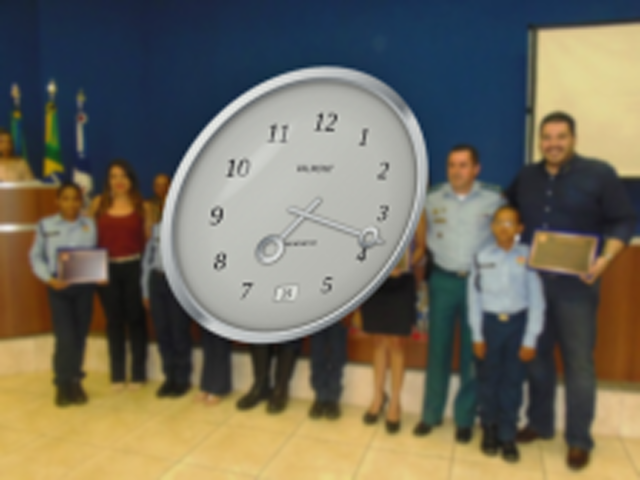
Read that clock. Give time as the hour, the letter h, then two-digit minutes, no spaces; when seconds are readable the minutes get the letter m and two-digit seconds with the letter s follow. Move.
7h18
